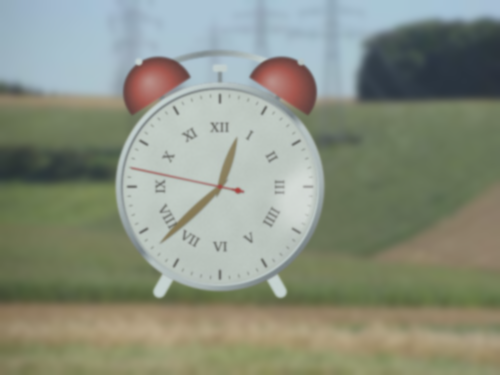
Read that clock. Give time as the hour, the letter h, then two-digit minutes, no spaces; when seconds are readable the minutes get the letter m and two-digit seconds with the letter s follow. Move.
12h37m47s
